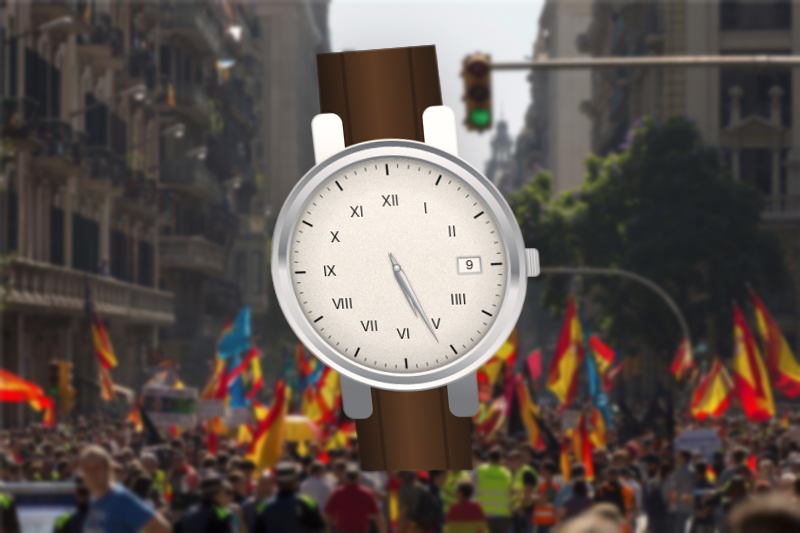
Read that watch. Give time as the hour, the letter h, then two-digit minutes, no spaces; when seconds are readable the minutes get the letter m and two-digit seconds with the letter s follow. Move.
5h26
